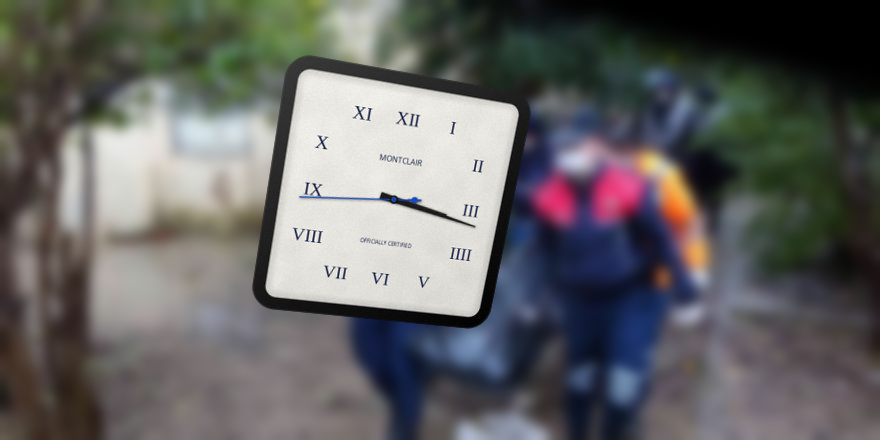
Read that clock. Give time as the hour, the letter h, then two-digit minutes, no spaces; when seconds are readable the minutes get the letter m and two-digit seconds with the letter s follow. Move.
3h16m44s
